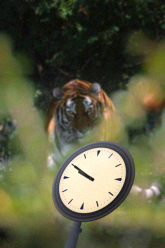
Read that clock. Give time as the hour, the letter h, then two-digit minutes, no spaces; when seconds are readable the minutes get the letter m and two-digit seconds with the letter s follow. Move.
9h50
